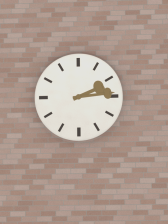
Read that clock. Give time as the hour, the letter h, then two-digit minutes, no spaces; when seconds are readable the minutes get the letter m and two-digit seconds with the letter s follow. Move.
2h14
